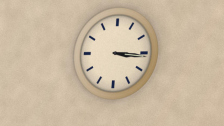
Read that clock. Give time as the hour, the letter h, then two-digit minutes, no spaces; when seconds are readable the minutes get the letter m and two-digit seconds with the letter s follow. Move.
3h16
